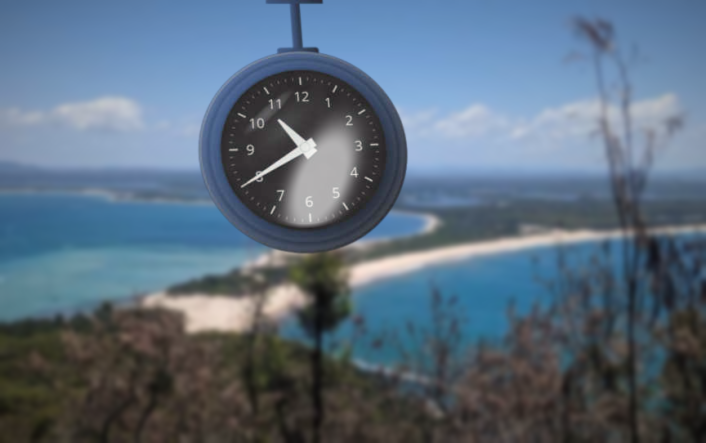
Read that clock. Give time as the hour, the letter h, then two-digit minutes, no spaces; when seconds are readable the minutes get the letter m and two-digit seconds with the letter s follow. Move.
10h40
